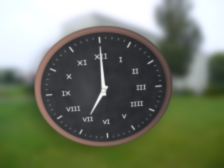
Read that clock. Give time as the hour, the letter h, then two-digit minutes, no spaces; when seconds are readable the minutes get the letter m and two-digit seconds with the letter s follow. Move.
7h00
